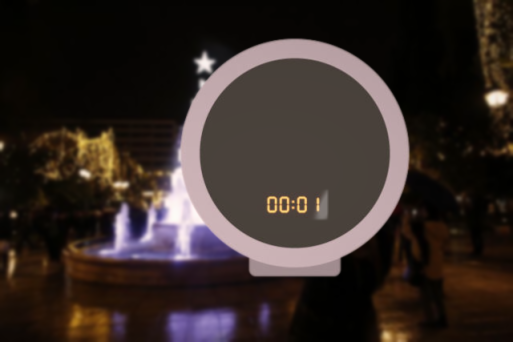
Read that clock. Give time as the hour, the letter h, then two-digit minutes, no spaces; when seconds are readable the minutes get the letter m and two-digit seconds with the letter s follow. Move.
0h01
